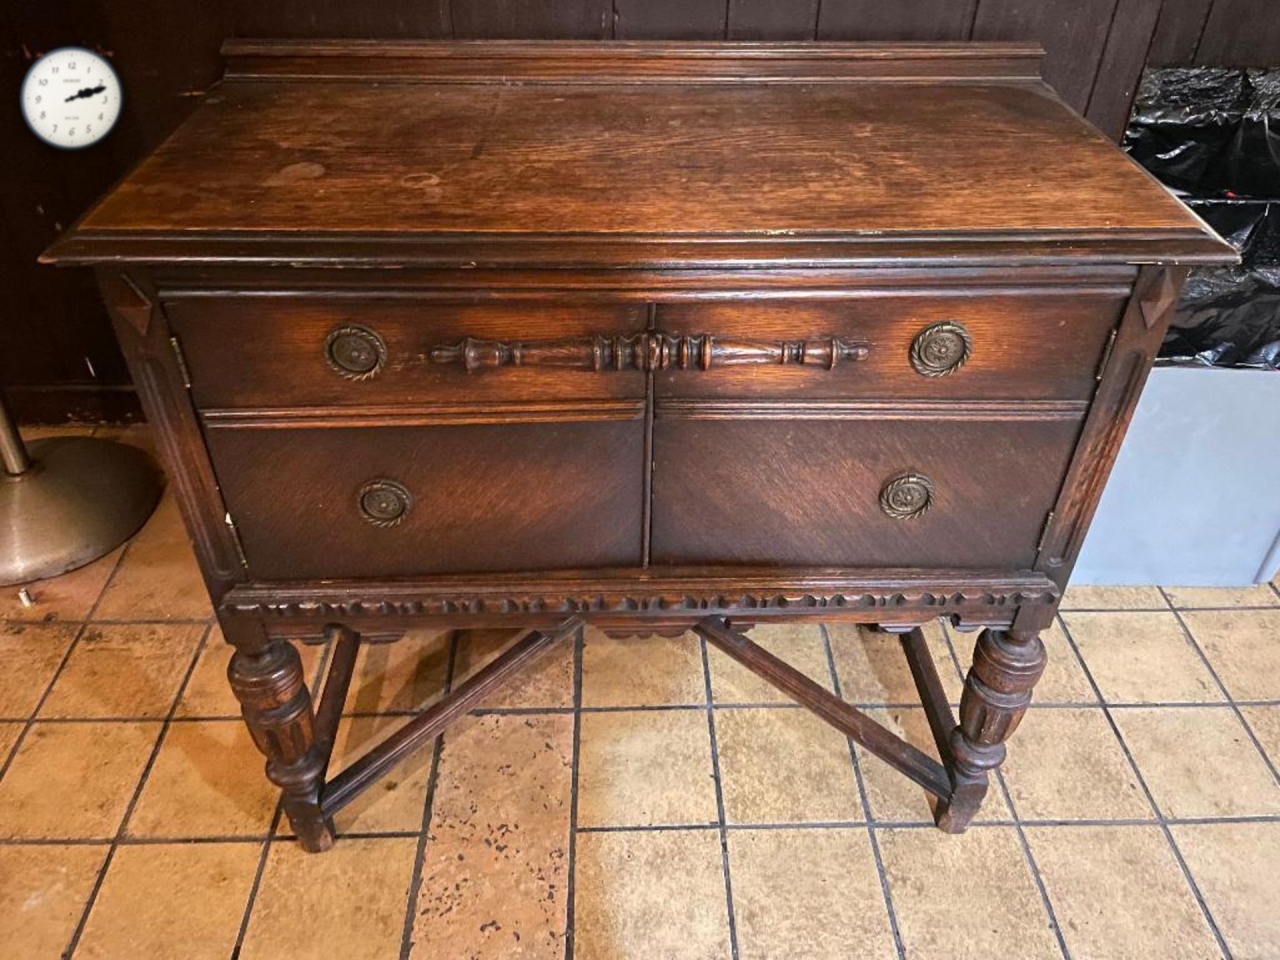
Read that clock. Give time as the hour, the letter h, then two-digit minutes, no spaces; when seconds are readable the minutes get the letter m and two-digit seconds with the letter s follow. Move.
2h12
